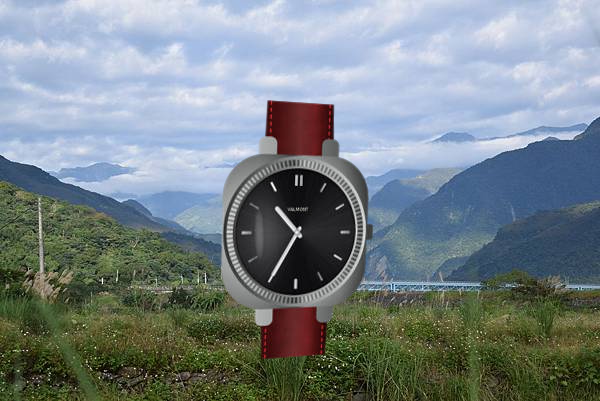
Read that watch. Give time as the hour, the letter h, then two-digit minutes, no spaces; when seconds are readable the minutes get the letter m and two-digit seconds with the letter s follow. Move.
10h35
